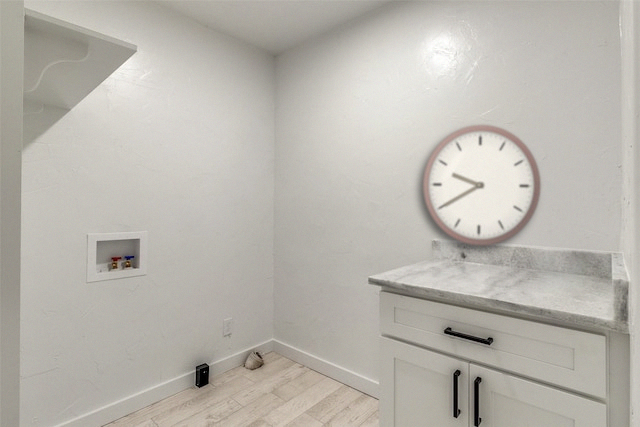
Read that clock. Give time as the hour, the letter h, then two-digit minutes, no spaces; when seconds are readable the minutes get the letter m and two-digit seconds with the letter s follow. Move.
9h40
